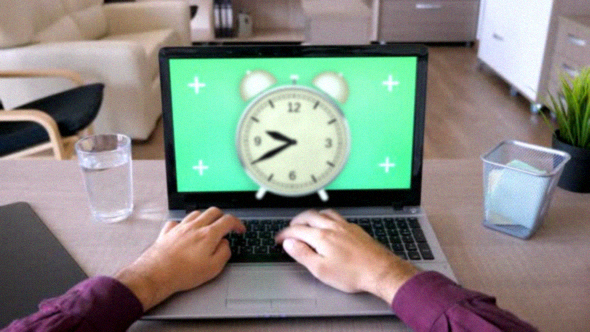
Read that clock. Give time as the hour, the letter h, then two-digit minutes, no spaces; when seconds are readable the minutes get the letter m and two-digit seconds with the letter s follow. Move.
9h40
